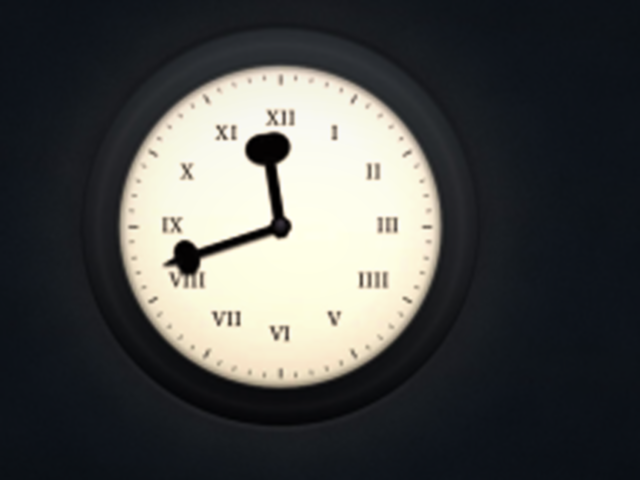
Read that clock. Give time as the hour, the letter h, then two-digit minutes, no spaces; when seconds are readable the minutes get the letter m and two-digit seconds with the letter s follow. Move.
11h42
